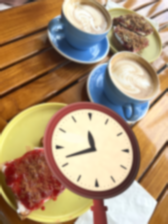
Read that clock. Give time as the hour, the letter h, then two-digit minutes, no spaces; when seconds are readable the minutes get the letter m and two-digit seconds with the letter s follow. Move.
11h42
